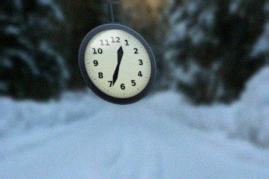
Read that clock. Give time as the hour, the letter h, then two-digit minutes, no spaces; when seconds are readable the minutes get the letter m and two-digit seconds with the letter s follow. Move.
12h34
